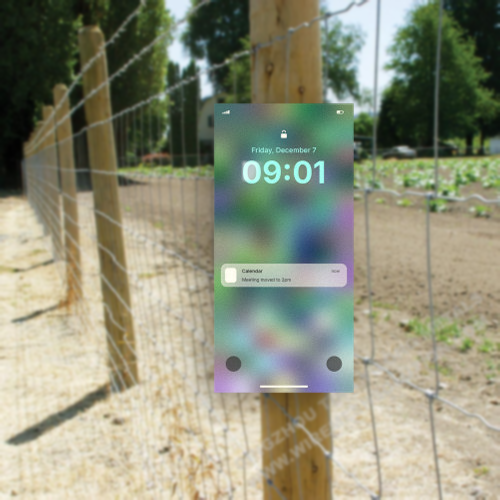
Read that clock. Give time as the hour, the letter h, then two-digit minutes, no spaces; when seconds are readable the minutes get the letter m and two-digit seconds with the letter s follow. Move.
9h01
